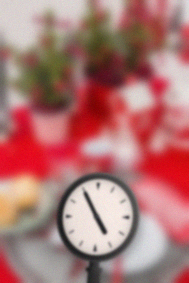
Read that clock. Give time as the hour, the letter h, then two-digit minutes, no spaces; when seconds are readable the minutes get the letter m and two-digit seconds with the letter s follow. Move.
4h55
